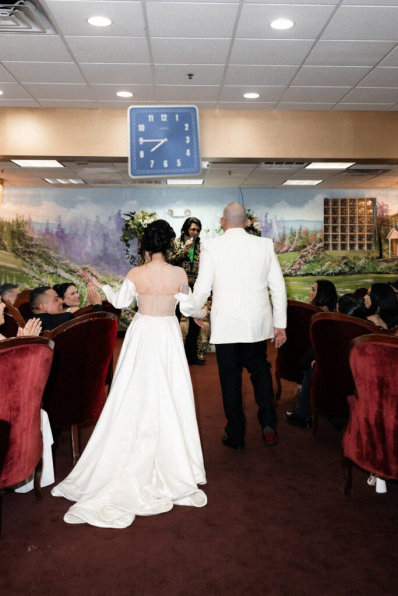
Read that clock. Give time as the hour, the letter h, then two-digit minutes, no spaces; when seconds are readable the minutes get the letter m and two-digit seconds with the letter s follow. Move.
7h45
